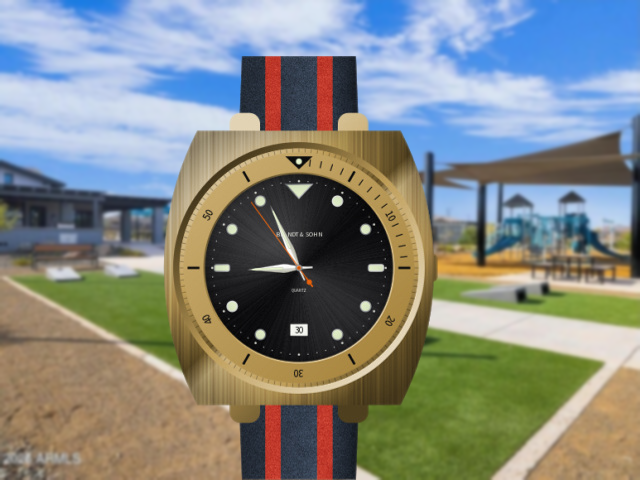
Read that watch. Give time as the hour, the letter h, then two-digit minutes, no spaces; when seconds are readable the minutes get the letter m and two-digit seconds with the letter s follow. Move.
8h55m54s
